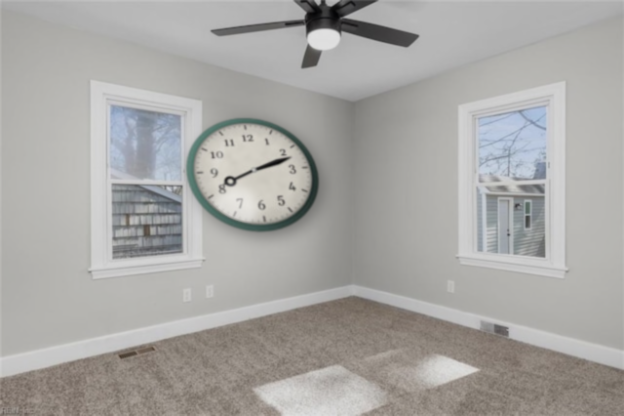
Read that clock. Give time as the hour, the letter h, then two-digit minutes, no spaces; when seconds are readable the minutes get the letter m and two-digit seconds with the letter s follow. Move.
8h12
